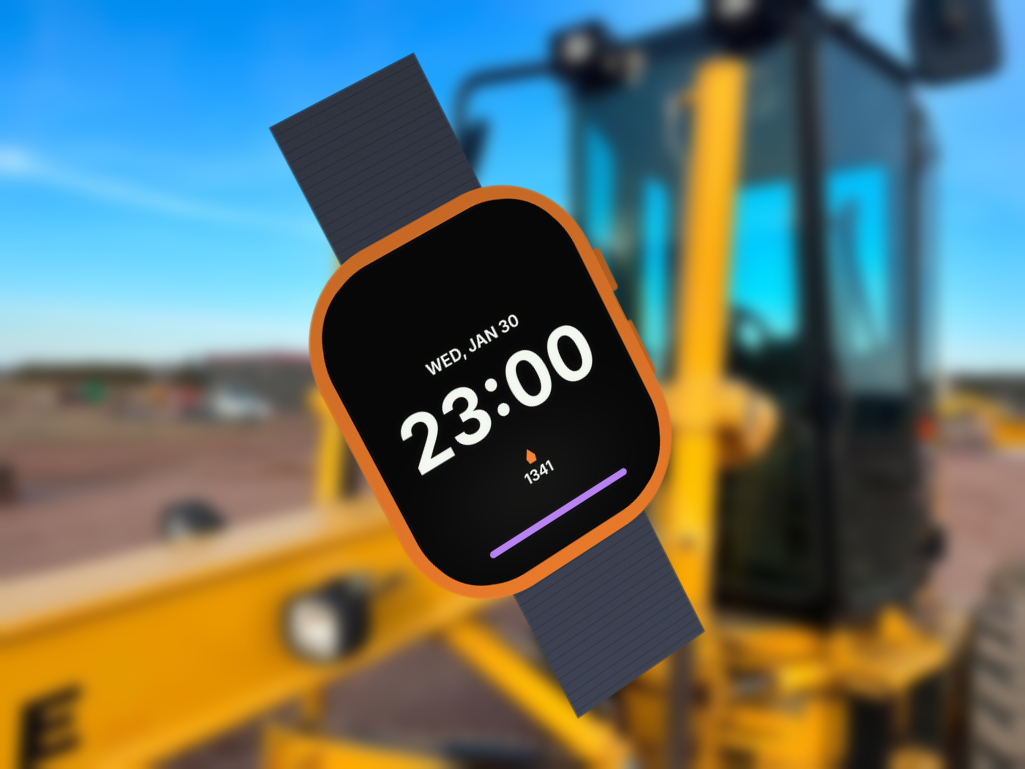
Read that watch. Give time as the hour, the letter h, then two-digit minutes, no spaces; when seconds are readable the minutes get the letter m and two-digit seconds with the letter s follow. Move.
23h00
